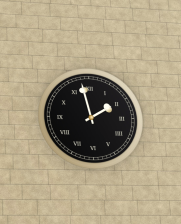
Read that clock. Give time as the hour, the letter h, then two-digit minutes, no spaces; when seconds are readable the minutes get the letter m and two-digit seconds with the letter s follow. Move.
1h58
